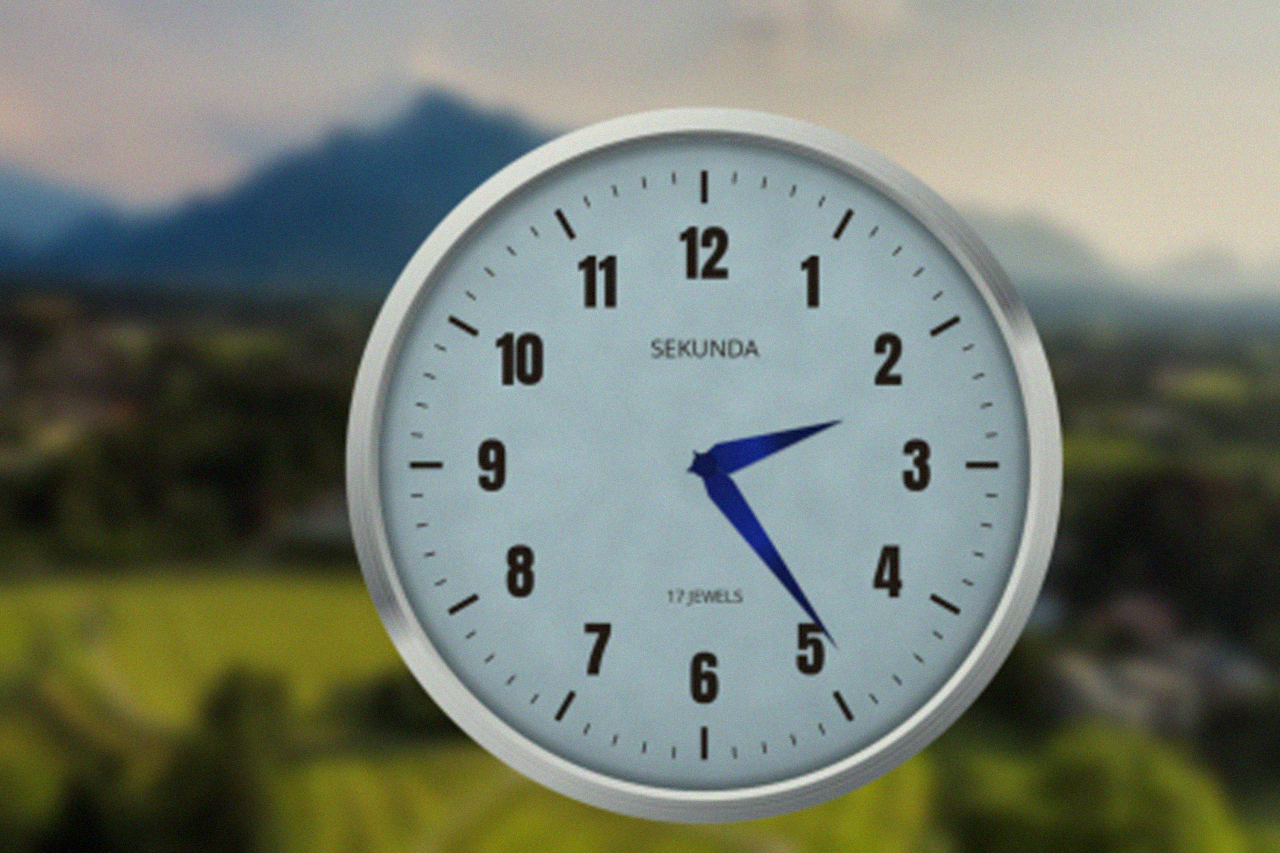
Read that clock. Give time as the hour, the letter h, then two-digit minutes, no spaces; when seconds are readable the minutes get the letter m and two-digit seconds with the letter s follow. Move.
2h24
